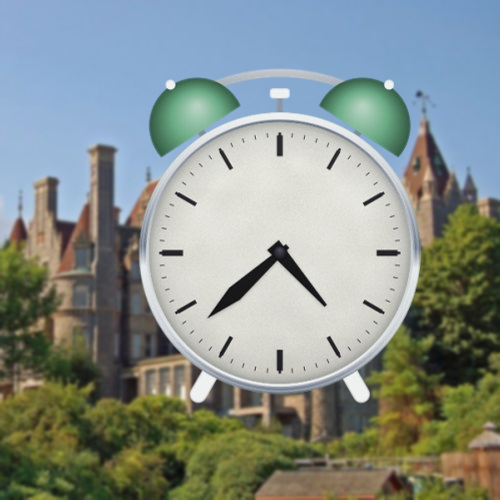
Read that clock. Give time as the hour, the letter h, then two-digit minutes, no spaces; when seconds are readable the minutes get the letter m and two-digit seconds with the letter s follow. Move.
4h38
